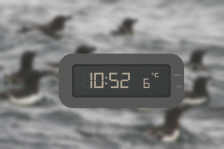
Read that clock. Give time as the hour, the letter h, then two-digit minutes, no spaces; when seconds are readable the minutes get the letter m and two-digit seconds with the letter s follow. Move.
10h52
